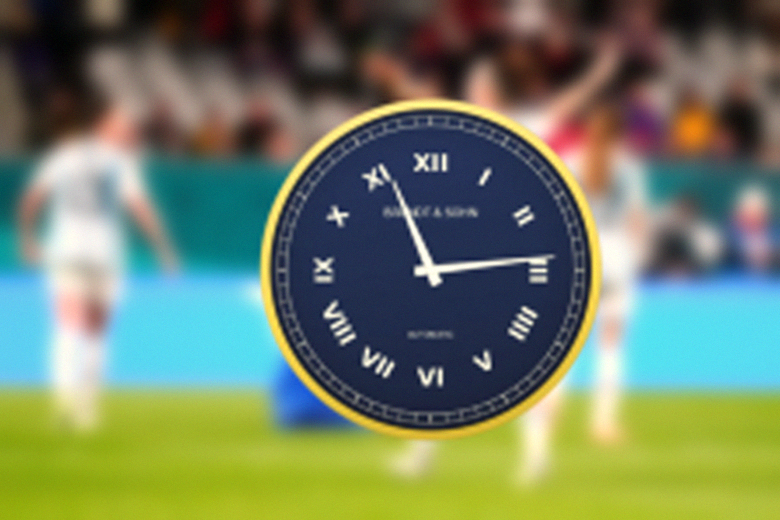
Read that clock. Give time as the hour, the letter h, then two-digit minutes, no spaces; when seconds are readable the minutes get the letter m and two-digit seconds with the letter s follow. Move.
11h14
